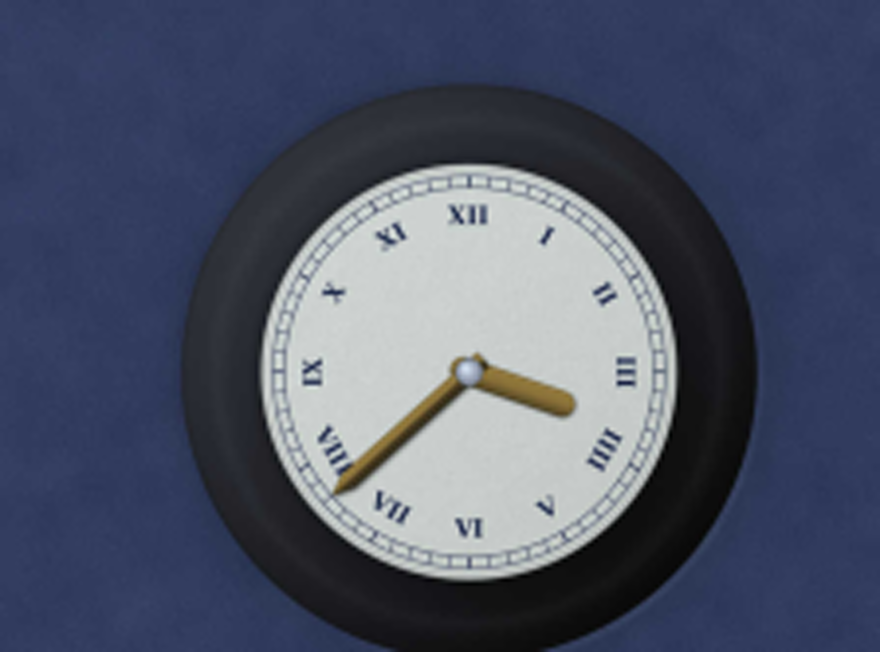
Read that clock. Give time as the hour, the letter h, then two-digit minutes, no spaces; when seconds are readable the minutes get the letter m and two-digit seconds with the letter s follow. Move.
3h38
